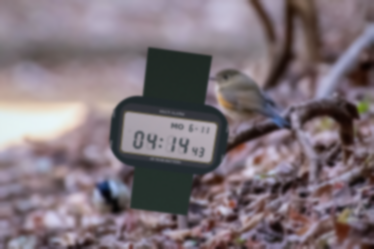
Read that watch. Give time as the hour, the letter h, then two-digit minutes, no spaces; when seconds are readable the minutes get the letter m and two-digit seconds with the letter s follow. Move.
4h14
